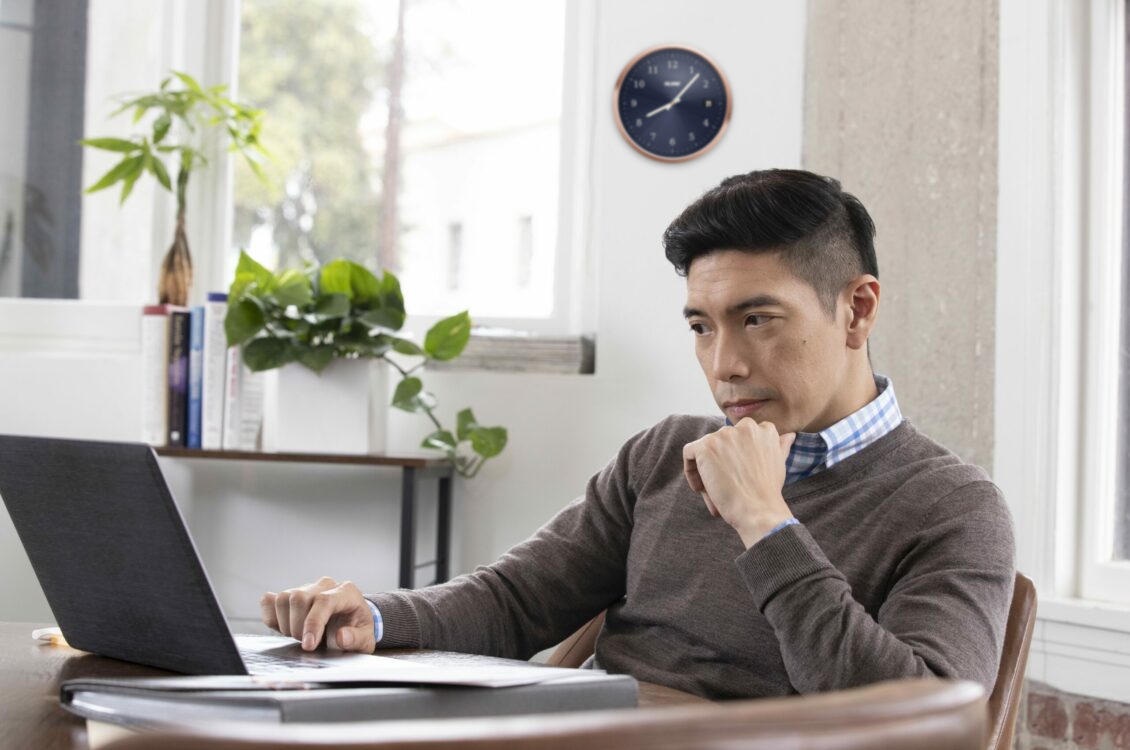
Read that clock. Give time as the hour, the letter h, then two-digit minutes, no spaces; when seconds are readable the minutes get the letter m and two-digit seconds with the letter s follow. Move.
8h07
